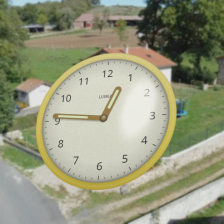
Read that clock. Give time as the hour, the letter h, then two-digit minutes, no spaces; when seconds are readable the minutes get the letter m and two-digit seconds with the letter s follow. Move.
12h46
